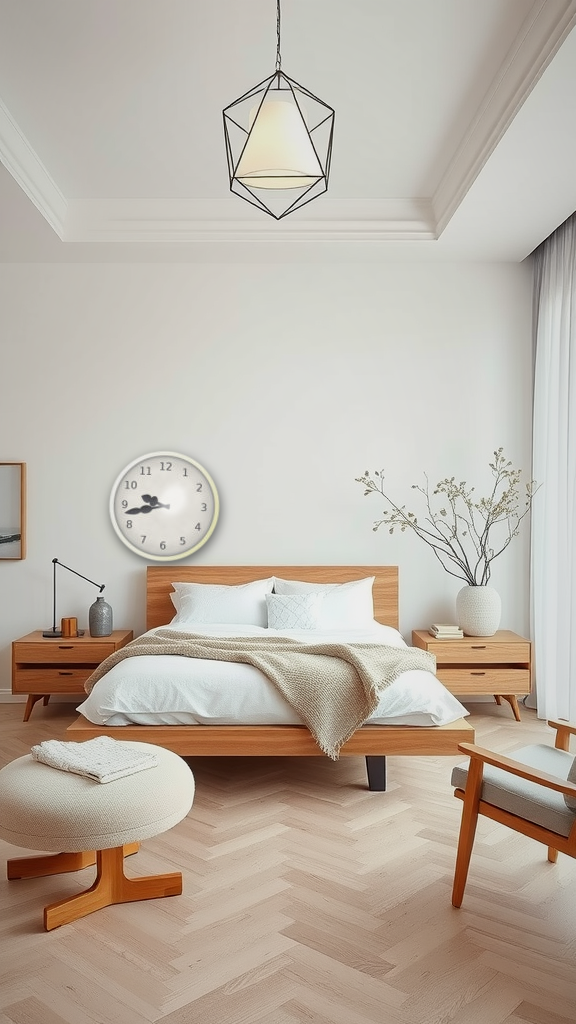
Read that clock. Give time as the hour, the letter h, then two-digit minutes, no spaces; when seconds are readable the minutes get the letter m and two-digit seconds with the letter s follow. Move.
9h43
